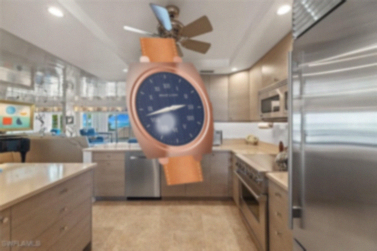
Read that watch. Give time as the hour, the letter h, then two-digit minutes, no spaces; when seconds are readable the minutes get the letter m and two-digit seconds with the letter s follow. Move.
2h43
